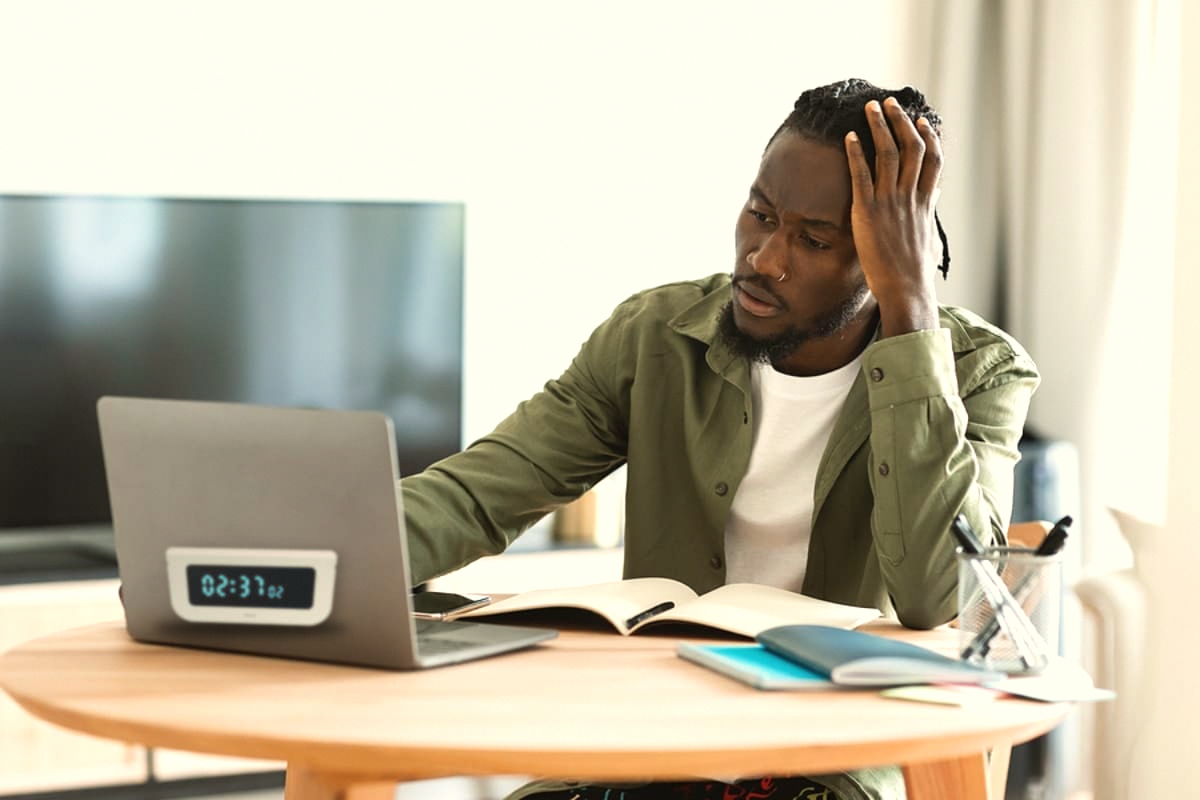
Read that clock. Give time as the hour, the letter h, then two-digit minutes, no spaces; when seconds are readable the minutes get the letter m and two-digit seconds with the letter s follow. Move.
2h37m02s
